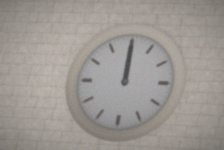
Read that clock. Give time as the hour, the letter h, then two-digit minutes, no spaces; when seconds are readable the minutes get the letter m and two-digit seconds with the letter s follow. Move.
12h00
